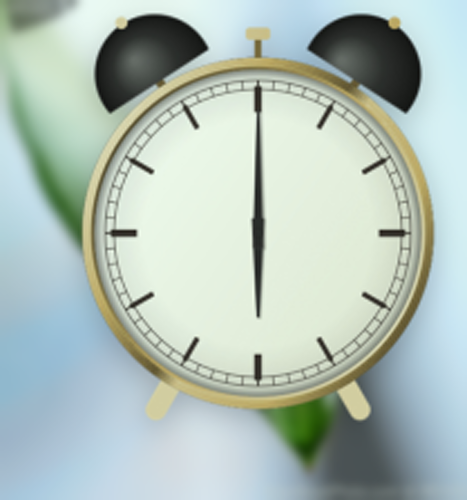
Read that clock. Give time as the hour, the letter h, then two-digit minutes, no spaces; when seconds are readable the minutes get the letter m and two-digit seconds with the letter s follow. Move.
6h00
